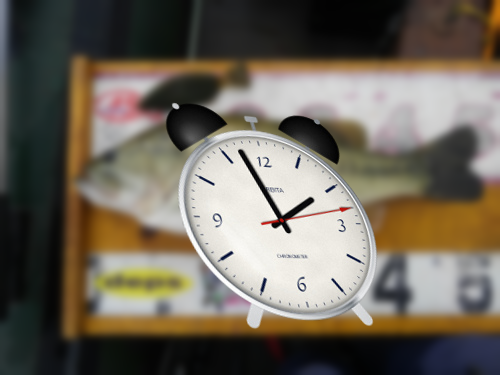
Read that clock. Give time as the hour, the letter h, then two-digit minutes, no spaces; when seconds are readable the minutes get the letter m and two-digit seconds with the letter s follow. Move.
1h57m13s
